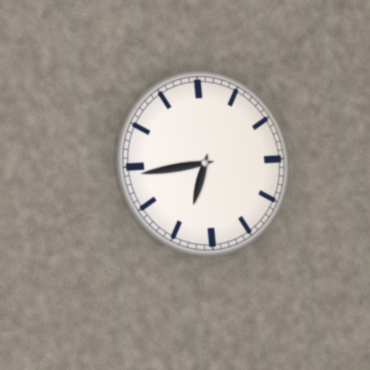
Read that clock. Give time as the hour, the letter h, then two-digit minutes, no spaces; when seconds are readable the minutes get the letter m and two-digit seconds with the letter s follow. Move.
6h44
